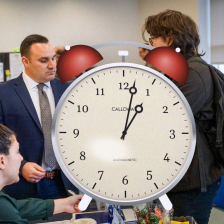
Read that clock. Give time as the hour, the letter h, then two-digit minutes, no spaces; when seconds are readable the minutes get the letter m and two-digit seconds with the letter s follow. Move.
1h02
